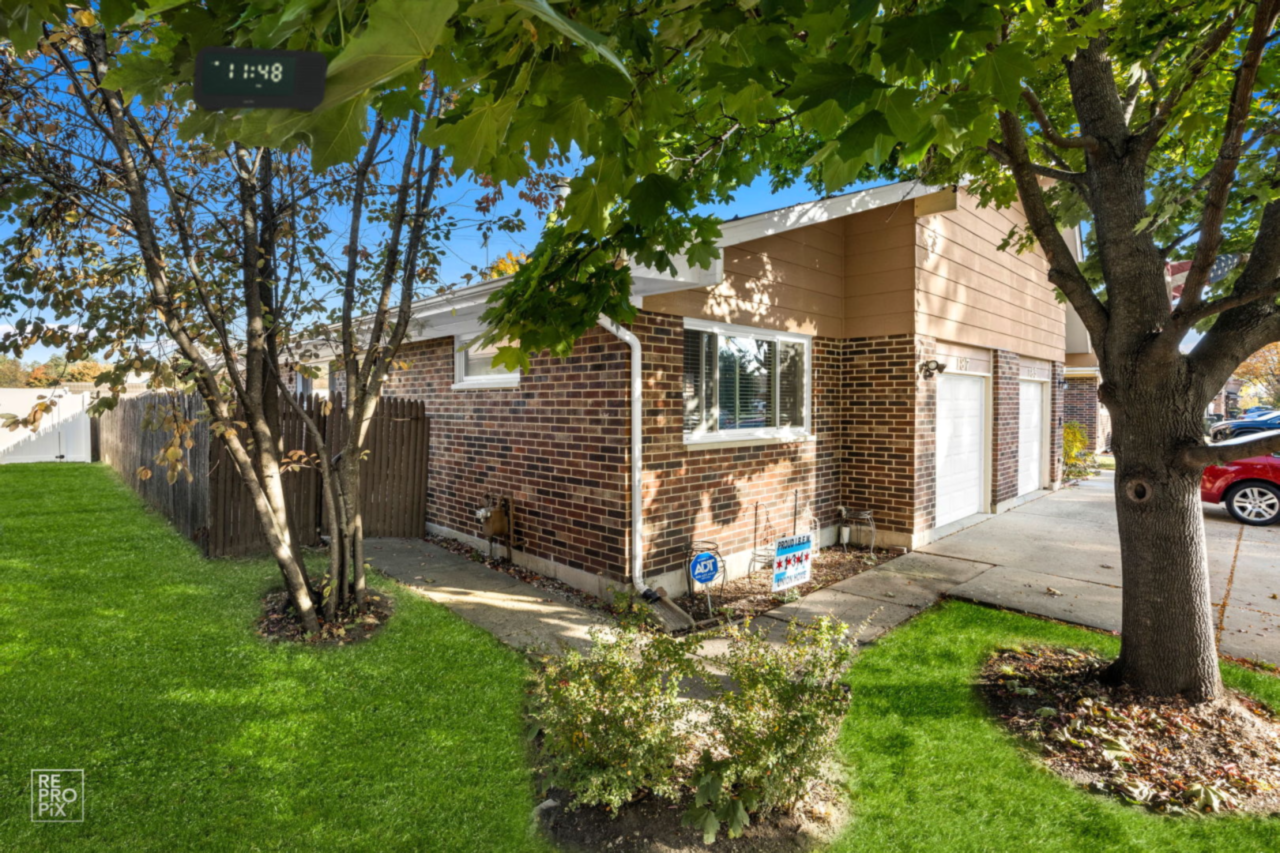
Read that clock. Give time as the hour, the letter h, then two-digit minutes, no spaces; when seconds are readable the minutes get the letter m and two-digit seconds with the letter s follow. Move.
11h48
